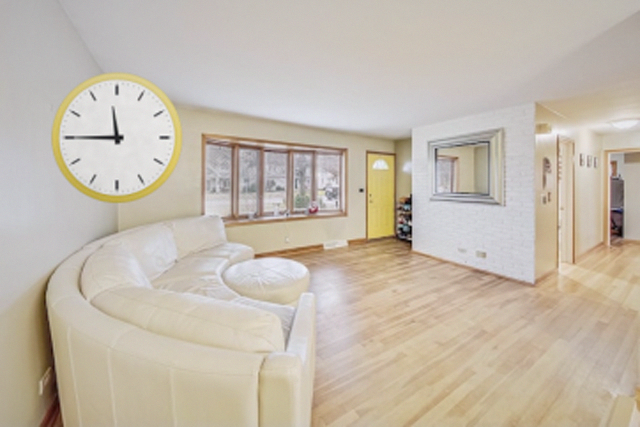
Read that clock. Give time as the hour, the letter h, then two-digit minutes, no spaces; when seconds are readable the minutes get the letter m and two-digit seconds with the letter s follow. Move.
11h45
